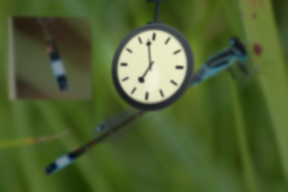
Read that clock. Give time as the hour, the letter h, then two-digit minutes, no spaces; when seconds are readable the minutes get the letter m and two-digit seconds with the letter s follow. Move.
6h58
